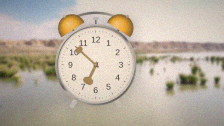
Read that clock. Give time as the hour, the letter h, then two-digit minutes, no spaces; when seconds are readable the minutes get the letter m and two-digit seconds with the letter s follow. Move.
6h52
